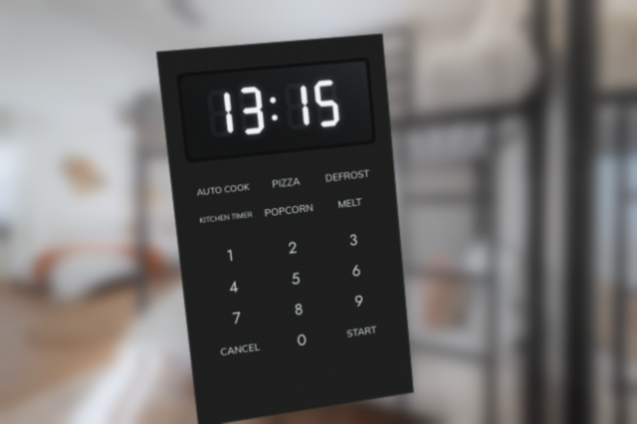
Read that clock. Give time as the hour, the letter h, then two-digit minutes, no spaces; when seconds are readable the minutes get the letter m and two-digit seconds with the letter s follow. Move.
13h15
